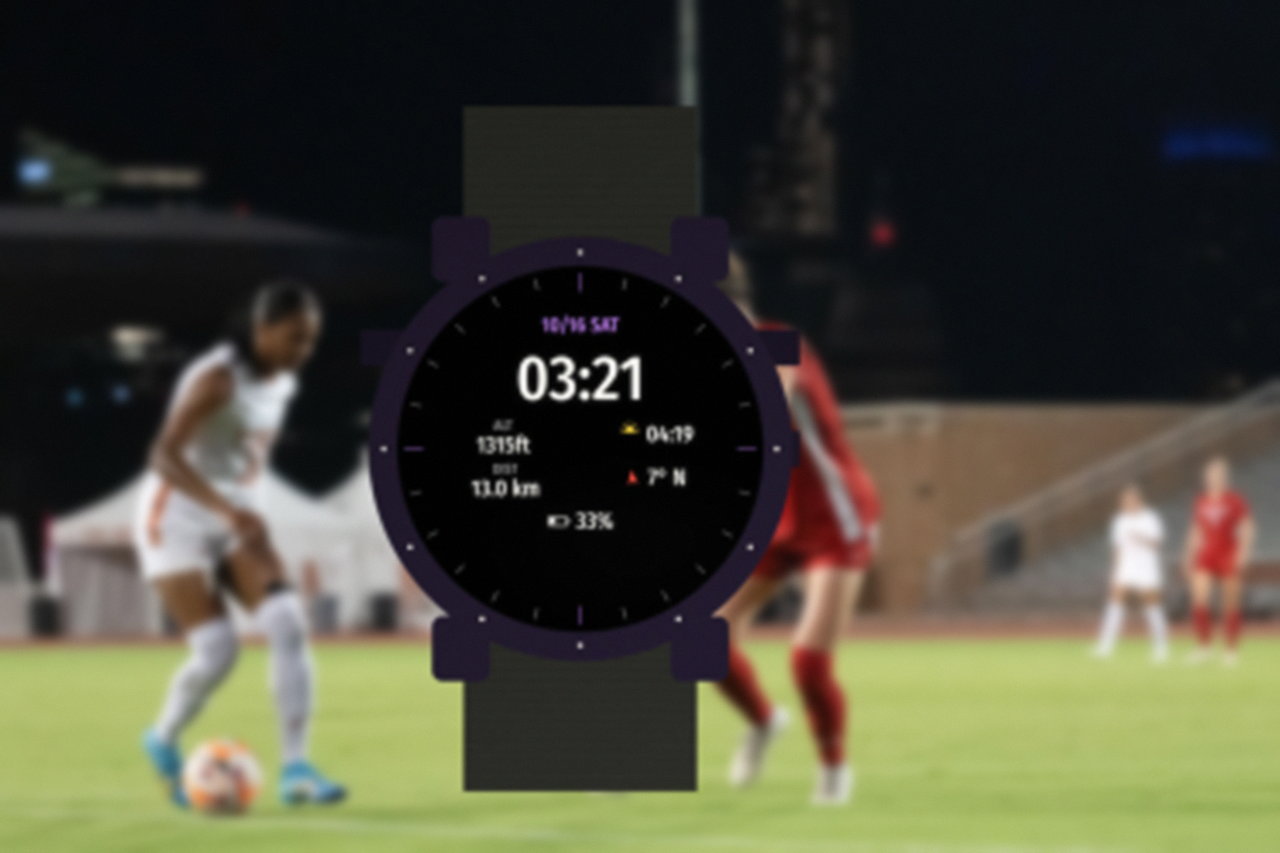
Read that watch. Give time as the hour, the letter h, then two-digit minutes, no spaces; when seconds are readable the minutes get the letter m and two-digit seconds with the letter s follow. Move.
3h21
